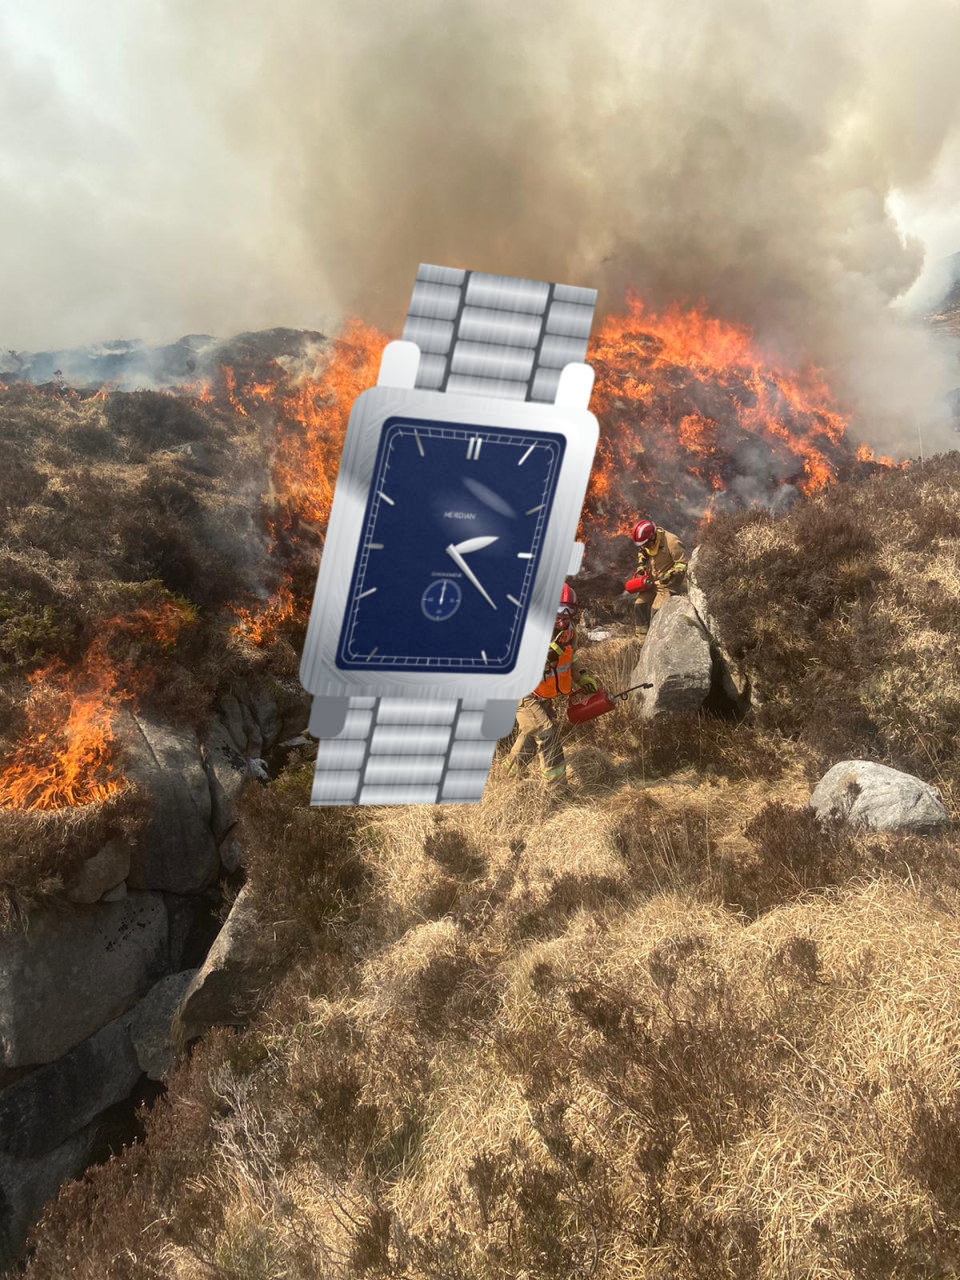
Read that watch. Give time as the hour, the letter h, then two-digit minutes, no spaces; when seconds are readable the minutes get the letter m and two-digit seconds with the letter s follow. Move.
2h22
